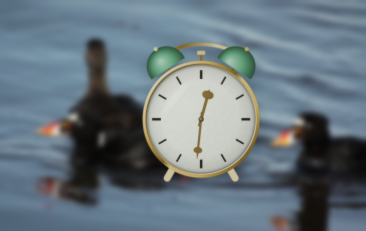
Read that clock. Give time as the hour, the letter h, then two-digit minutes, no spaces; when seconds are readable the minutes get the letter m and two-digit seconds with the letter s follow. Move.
12h31
